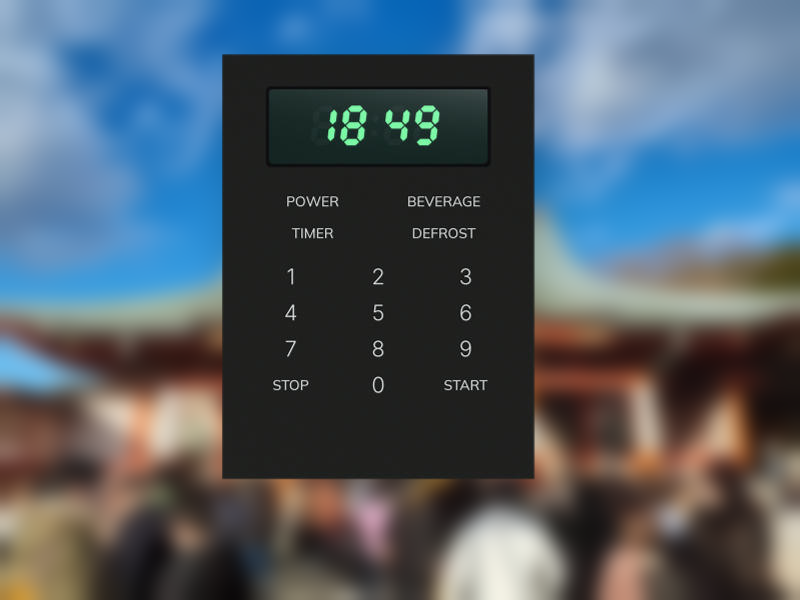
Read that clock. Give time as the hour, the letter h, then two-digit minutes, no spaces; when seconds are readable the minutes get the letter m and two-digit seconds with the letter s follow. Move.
18h49
